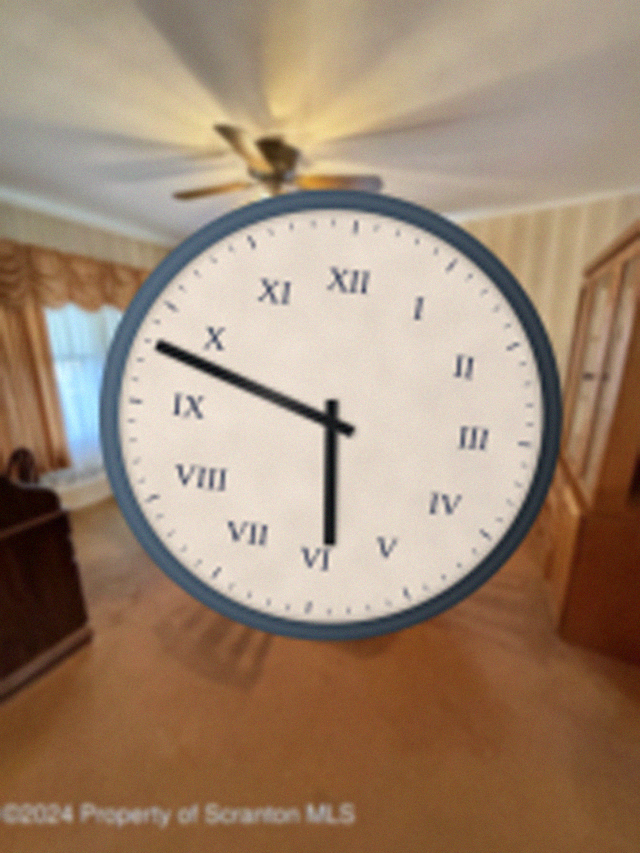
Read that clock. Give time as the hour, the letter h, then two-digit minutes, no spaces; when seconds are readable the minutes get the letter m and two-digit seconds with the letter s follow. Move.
5h48
